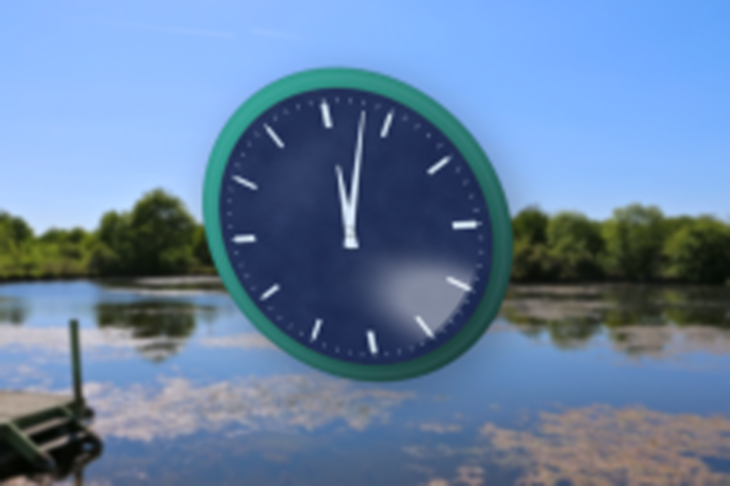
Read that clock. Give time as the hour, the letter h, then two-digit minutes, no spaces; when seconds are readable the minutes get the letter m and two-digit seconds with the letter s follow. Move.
12h03
